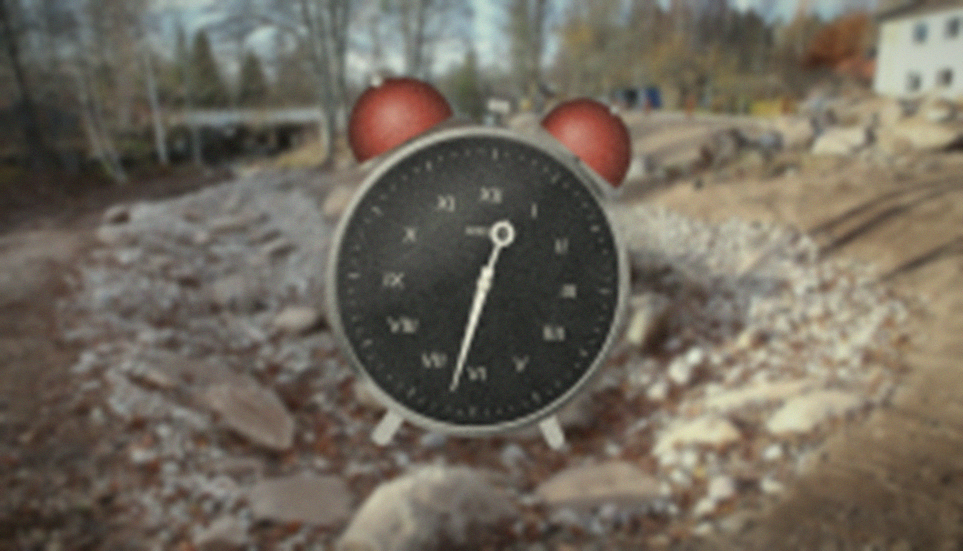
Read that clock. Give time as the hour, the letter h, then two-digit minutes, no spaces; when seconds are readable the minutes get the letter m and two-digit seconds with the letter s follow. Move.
12h32
